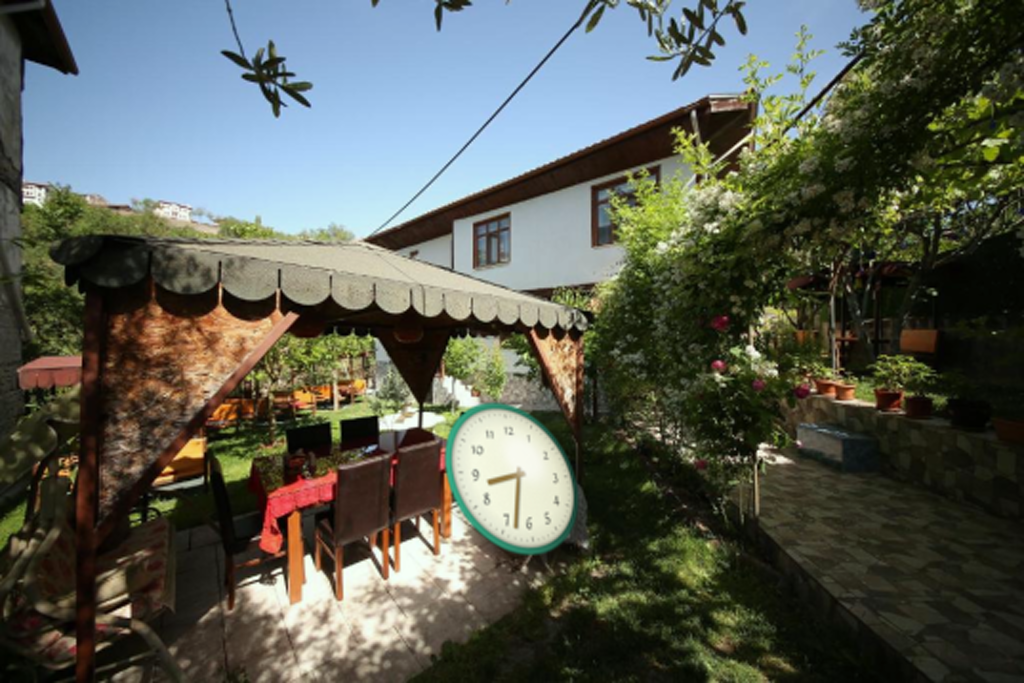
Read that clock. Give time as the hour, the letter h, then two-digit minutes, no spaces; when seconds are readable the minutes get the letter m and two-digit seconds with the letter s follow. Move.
8h33
